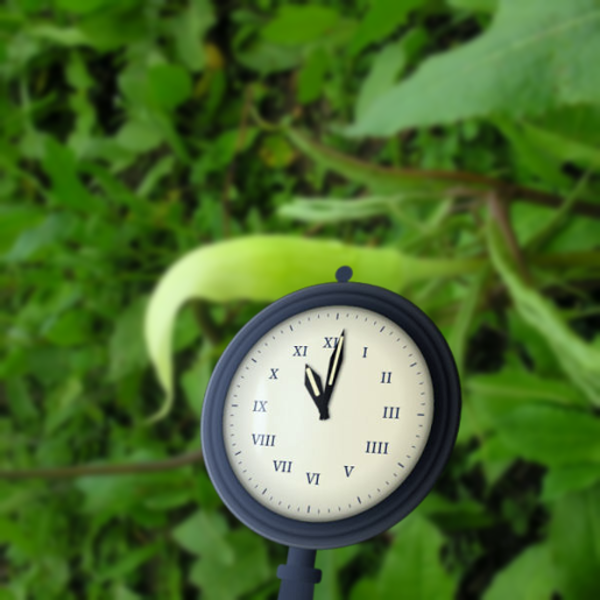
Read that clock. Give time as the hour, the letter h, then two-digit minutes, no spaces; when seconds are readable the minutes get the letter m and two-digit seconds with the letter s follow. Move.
11h01
